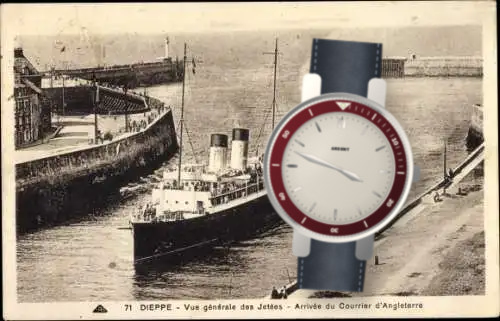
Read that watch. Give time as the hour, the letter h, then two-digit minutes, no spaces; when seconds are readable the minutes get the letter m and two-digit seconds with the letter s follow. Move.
3h48
